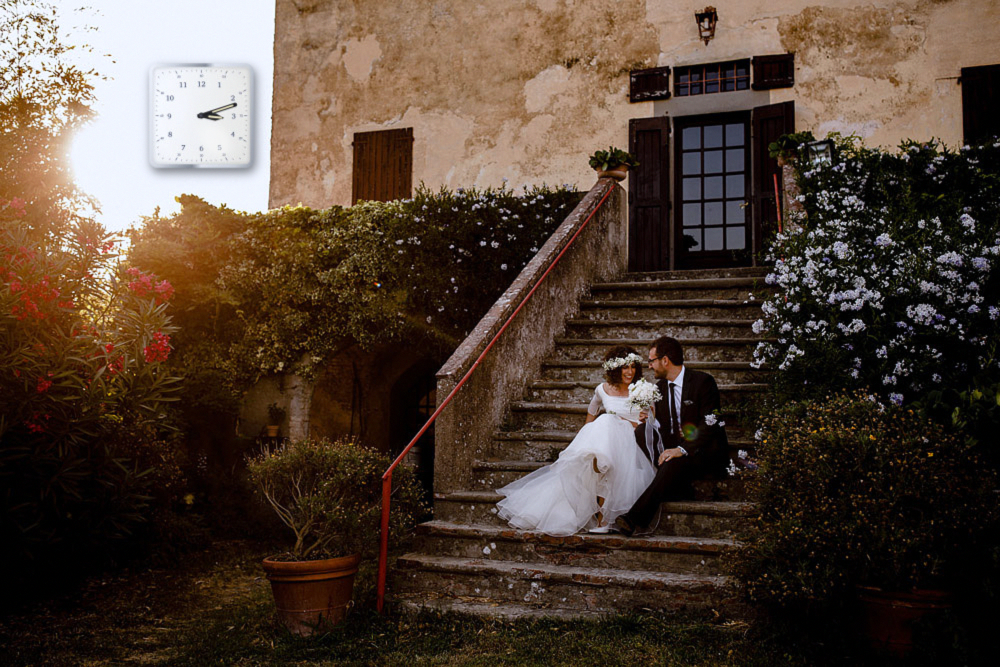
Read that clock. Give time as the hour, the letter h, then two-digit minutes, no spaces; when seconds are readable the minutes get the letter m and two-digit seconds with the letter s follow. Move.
3h12
